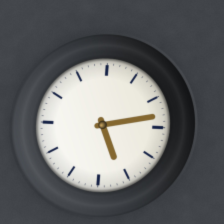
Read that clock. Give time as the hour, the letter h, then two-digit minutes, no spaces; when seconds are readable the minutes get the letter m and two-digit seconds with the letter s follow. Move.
5h13
